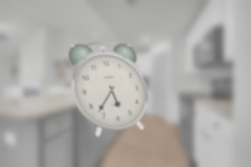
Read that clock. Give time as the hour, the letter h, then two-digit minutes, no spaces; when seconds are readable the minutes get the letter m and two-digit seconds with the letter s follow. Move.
5h37
